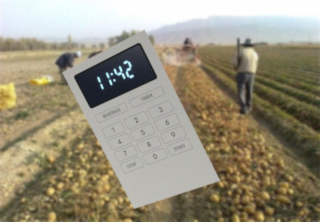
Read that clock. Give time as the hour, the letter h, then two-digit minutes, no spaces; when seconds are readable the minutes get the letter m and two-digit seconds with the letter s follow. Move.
11h42
